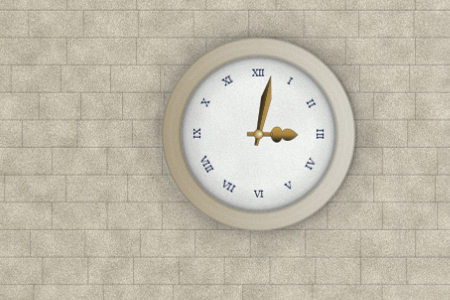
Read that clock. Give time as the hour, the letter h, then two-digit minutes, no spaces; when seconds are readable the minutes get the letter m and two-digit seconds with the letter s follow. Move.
3h02
